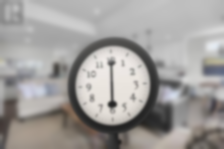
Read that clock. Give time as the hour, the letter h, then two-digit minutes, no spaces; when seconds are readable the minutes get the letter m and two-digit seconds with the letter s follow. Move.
6h00
